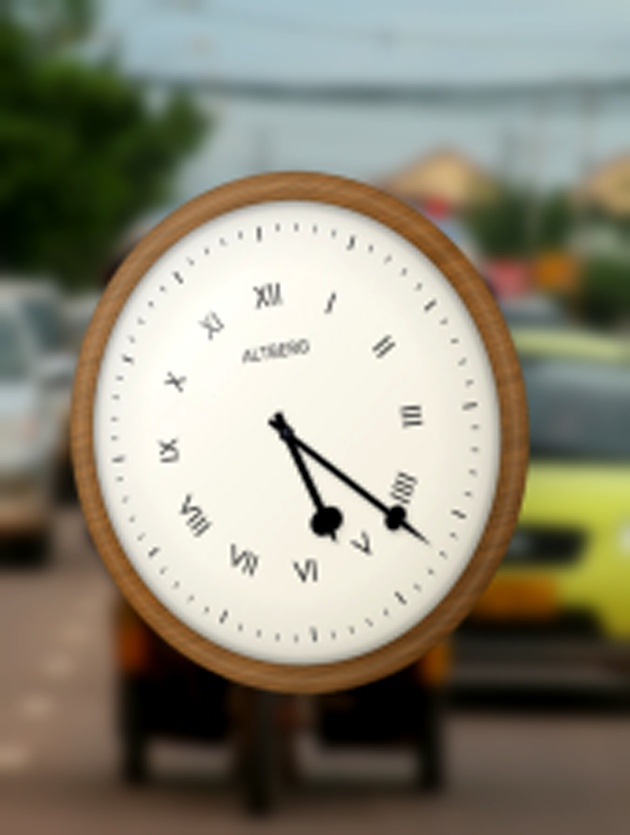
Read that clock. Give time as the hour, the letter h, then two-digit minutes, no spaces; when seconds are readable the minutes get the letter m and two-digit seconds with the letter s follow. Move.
5h22
